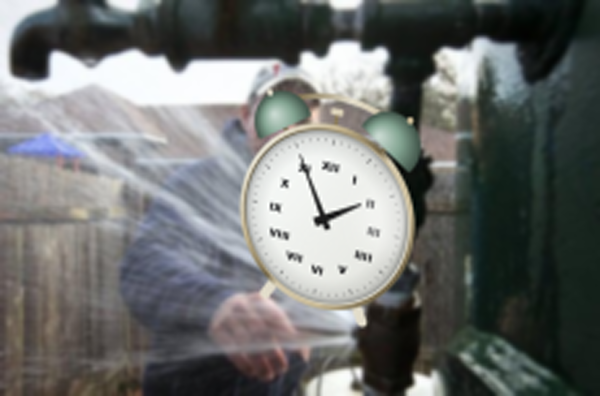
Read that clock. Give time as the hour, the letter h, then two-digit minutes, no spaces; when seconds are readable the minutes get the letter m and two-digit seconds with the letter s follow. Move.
1h55
